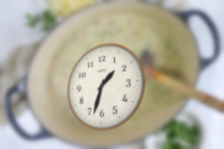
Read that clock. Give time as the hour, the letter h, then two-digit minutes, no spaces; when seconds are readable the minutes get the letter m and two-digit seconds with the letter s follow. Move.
1h33
